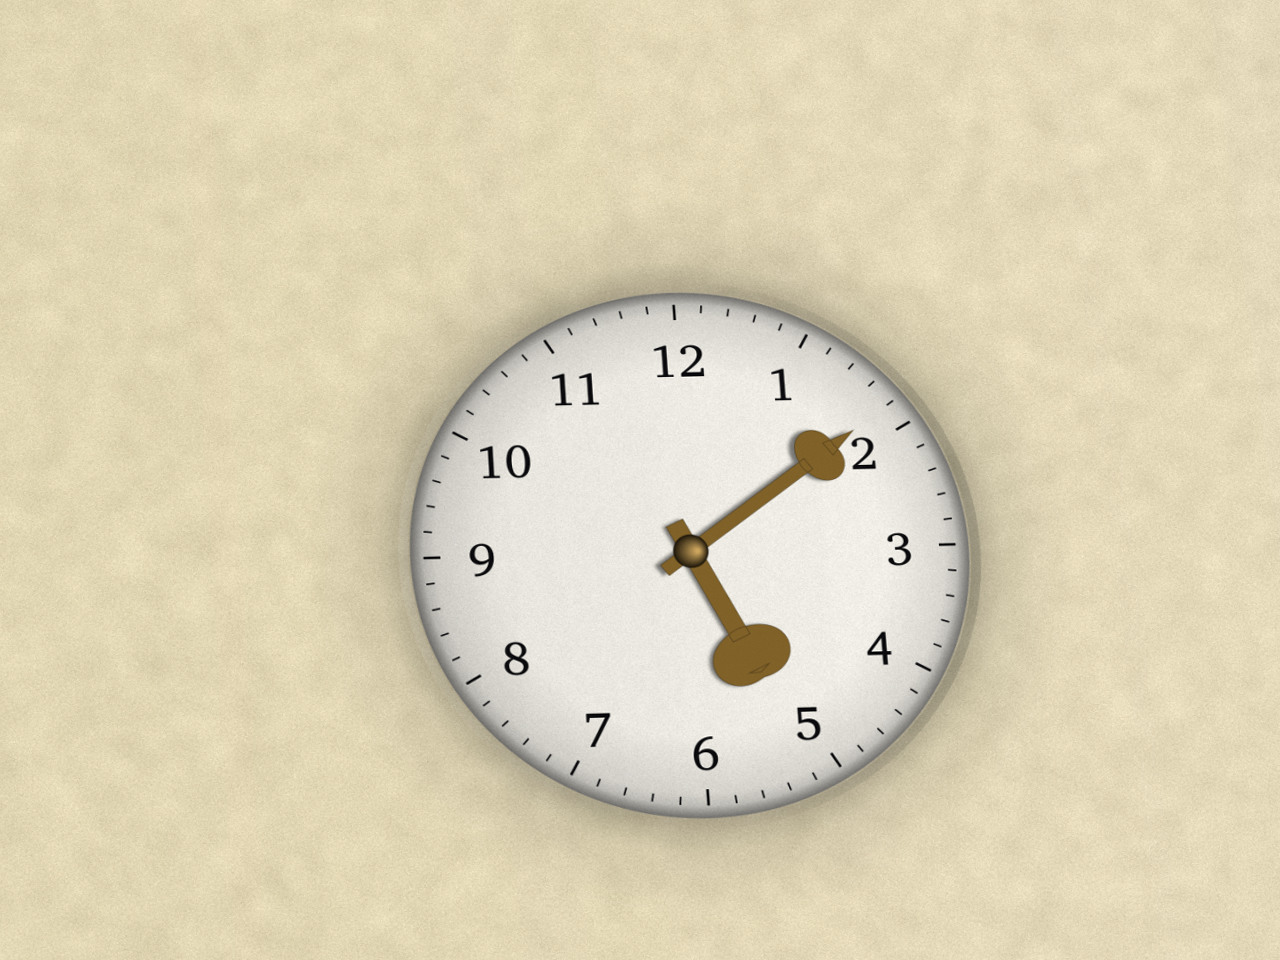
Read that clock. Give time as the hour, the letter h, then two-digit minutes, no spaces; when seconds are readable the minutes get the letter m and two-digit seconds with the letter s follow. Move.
5h09
